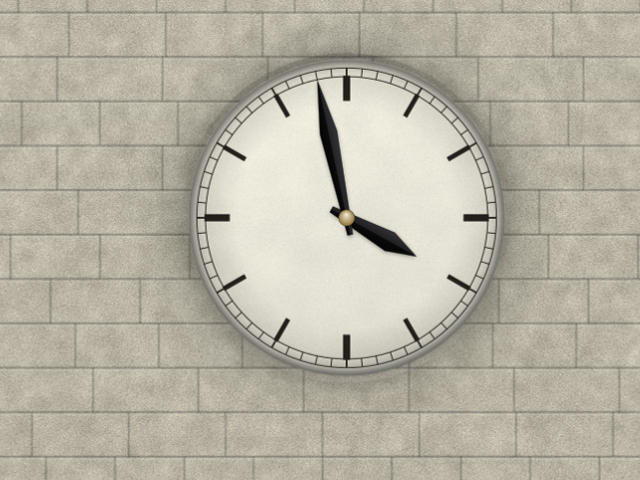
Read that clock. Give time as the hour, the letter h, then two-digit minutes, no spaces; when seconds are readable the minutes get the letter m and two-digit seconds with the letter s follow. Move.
3h58
